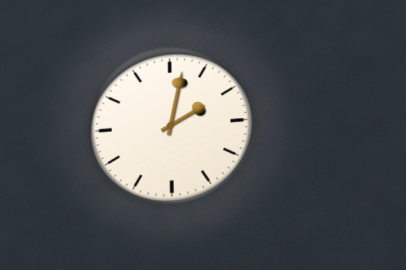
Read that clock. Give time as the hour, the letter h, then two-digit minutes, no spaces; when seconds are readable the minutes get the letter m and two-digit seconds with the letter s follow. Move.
2h02
